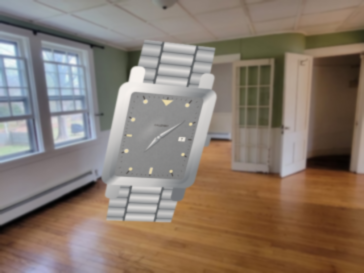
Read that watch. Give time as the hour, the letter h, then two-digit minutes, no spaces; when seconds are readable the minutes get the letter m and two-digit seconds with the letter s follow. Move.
7h08
